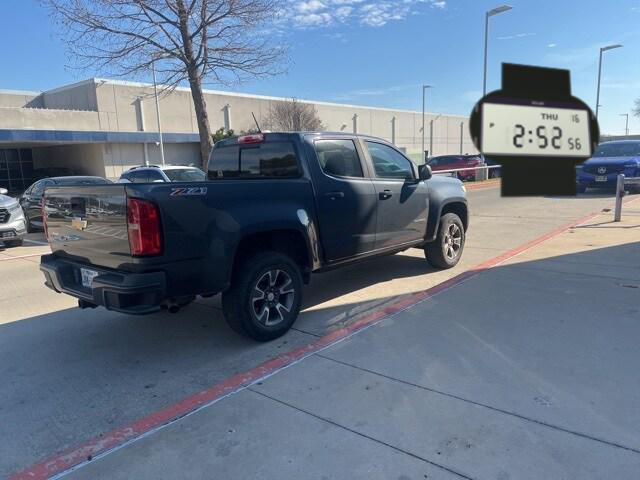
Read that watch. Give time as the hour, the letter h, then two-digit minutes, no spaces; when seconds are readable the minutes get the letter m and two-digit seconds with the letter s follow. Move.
2h52m56s
